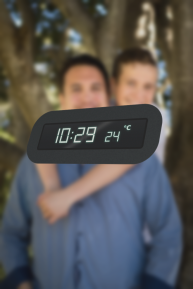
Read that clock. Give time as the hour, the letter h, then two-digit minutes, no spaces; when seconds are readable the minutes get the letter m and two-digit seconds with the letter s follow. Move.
10h29
